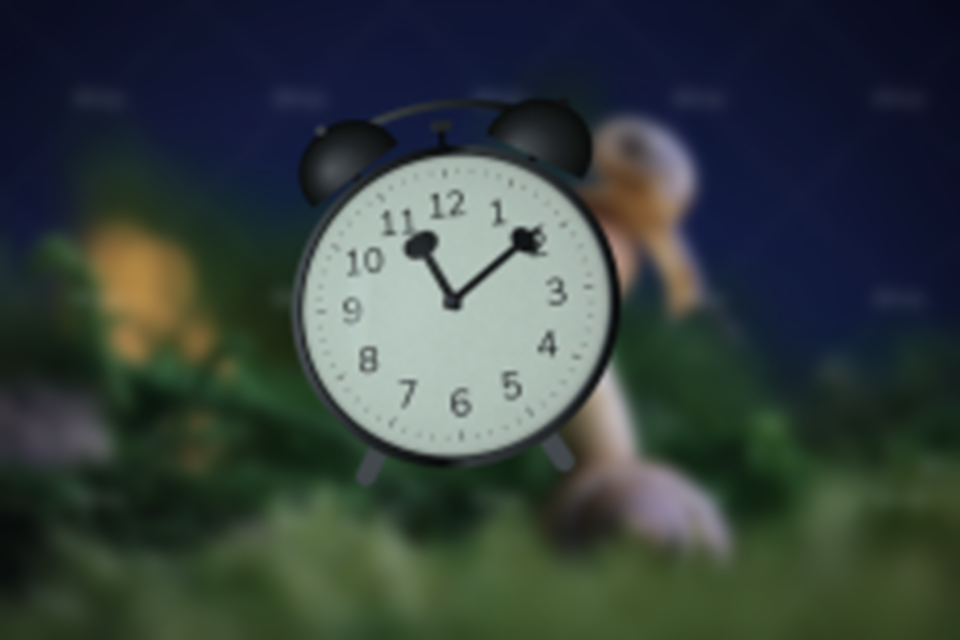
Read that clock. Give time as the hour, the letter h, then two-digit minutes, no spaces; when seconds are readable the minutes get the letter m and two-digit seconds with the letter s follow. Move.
11h09
